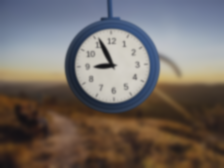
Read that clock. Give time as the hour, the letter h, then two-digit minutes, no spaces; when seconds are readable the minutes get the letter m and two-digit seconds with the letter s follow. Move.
8h56
